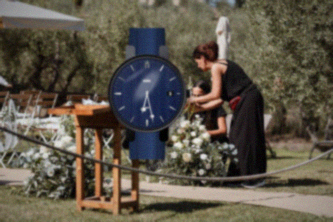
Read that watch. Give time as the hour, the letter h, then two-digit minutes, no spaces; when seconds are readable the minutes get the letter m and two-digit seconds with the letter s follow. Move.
6h28
